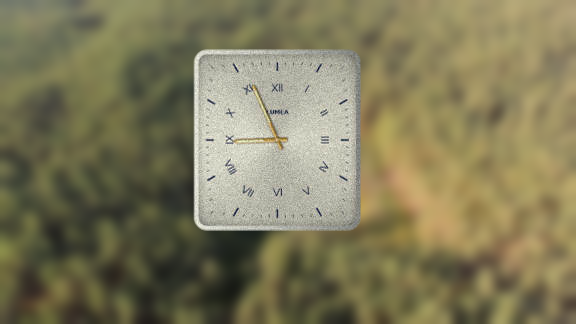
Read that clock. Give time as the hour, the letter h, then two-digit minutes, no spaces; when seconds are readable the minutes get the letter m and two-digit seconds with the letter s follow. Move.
8h56
